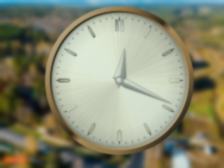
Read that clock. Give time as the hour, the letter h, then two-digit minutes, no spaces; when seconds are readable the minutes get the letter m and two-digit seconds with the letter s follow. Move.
12h19
